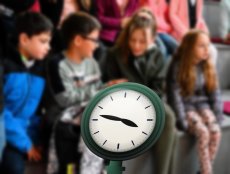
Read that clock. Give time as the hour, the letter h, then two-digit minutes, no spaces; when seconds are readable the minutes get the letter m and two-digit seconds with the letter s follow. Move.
3h47
